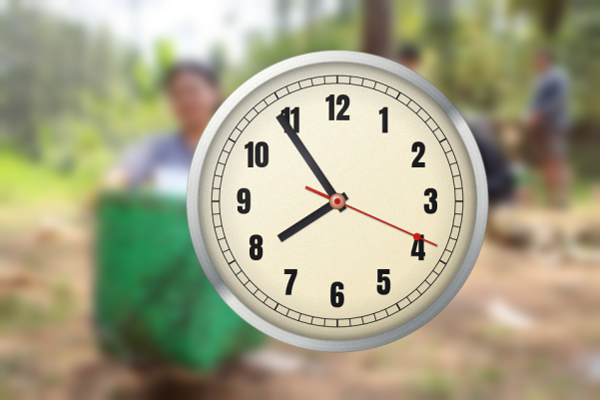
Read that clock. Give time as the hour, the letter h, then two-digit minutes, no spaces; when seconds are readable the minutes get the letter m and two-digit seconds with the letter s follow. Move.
7h54m19s
